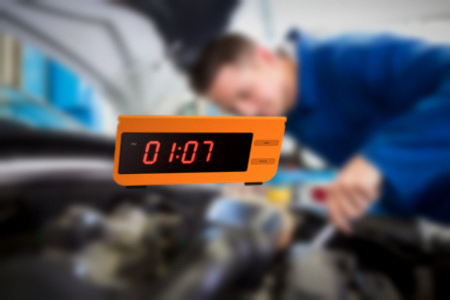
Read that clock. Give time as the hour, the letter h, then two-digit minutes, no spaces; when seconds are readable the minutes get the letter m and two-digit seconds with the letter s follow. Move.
1h07
